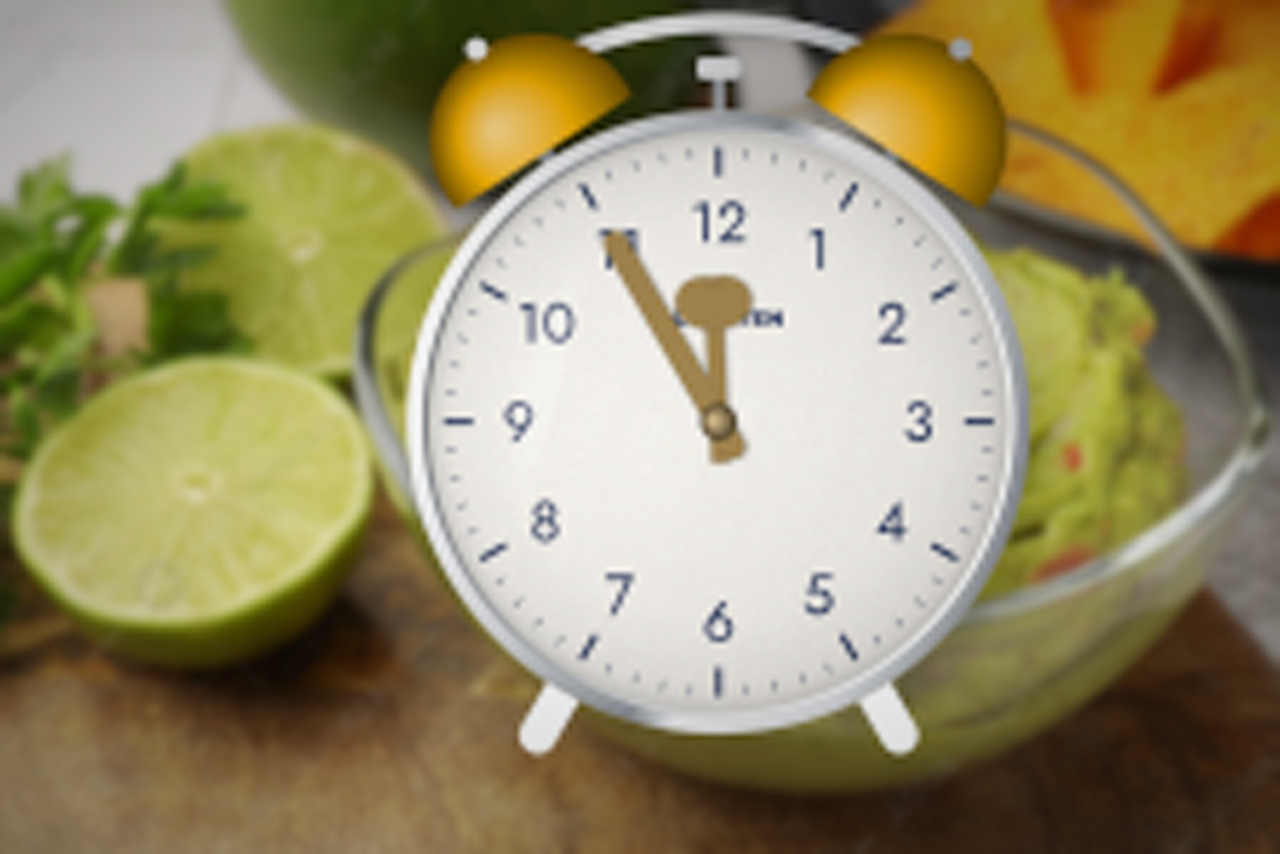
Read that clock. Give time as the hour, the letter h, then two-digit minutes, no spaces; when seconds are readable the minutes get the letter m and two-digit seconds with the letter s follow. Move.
11h55
